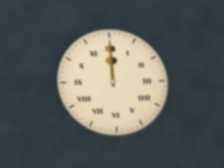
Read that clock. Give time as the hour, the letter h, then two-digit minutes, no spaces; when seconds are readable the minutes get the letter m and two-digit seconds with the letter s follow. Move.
12h00
